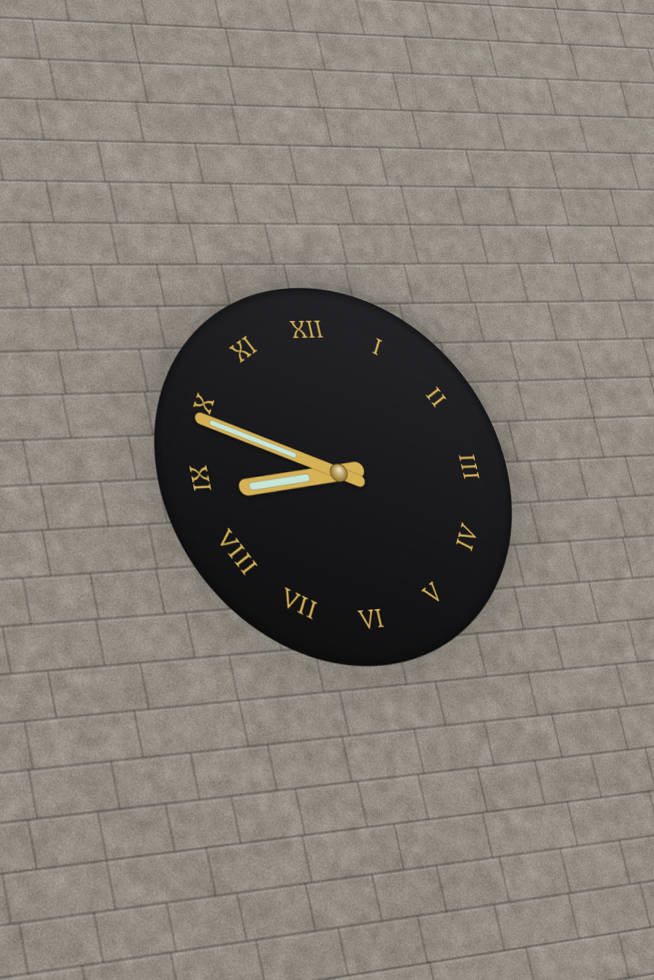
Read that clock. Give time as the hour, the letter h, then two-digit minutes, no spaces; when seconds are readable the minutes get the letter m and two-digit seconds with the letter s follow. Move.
8h49
